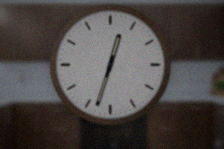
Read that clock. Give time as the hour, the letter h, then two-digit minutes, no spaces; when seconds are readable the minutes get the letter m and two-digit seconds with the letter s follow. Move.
12h33
